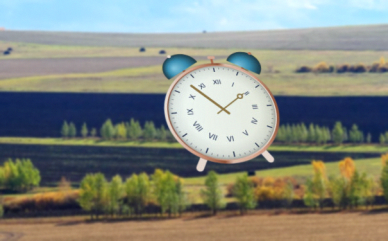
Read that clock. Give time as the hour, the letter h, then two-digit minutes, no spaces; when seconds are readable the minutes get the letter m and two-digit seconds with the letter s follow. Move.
1h53
